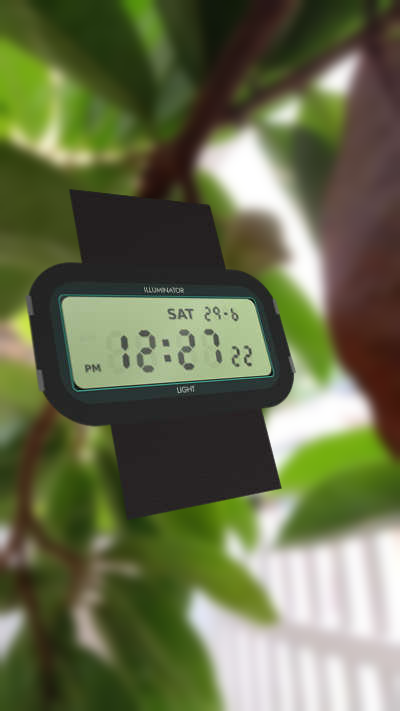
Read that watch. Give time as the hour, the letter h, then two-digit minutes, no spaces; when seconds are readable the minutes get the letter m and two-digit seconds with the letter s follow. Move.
12h27m22s
